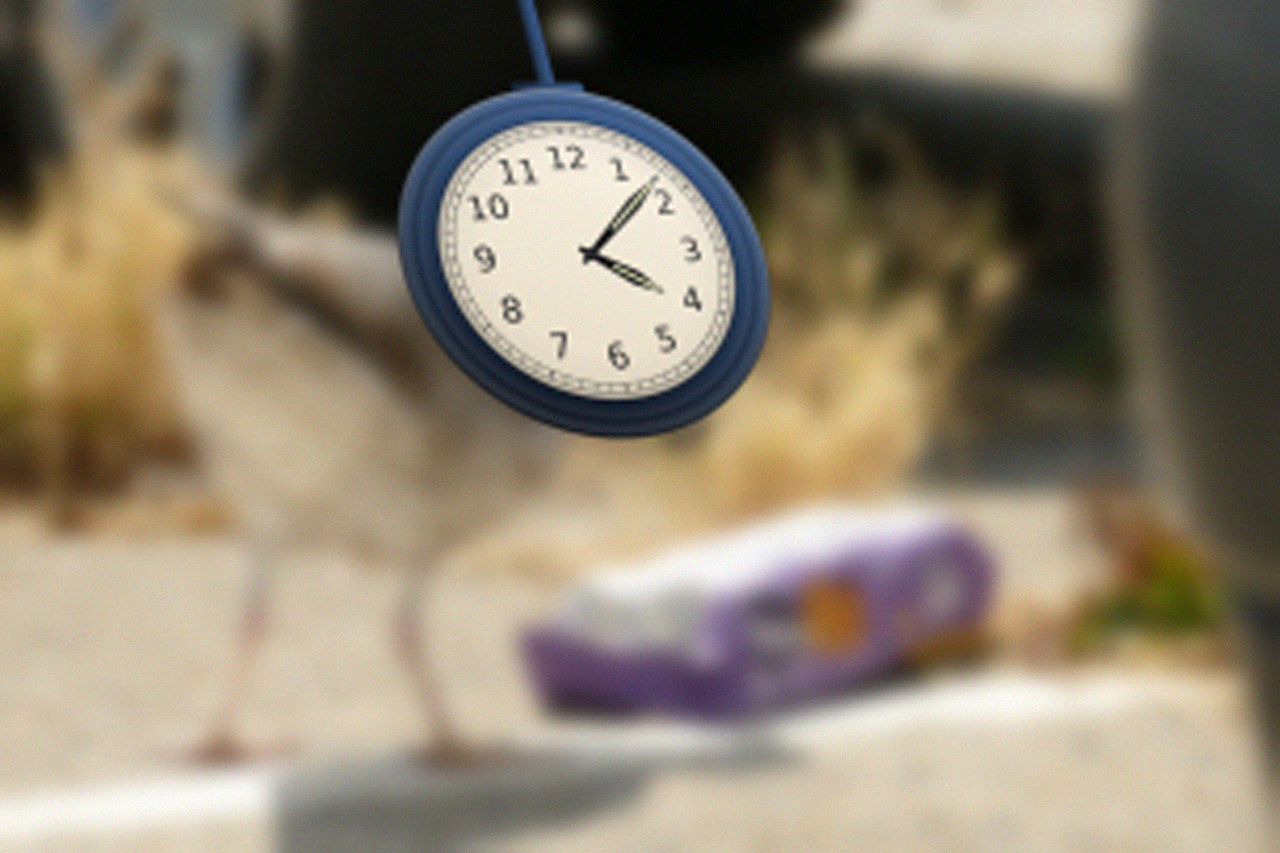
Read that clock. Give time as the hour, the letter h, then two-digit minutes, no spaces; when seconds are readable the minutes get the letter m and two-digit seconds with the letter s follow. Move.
4h08
